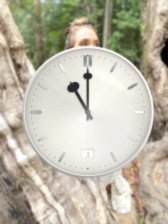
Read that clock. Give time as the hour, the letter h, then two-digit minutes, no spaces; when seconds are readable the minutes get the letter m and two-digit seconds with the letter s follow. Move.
11h00
